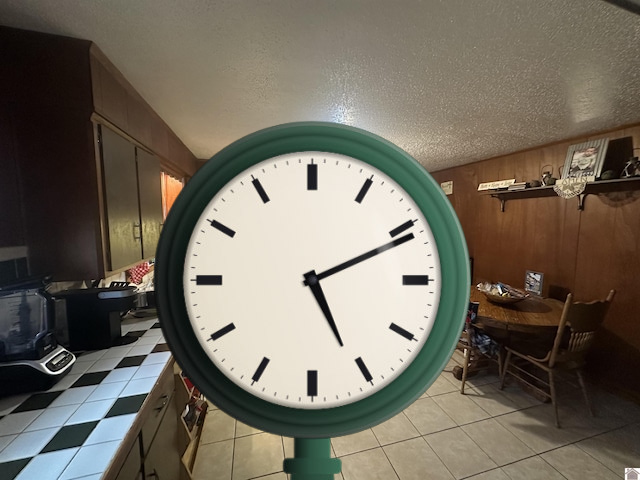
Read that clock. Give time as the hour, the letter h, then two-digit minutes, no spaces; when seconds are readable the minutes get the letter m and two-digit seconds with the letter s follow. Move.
5h11
